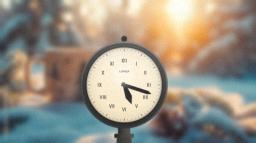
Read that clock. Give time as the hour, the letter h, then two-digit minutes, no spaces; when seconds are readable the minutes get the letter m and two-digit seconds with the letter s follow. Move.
5h18
